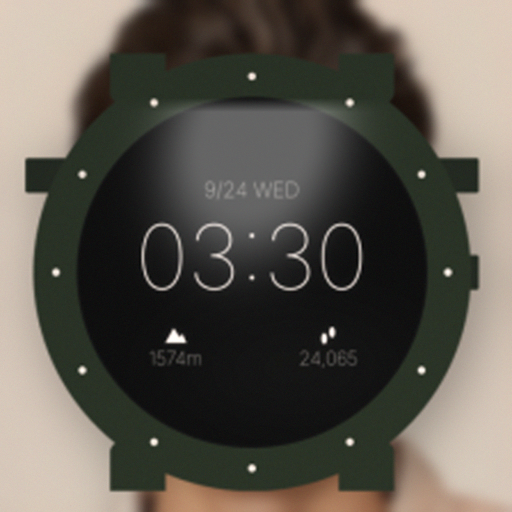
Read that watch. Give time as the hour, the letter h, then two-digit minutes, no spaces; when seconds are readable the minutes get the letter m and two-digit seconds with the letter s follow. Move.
3h30
